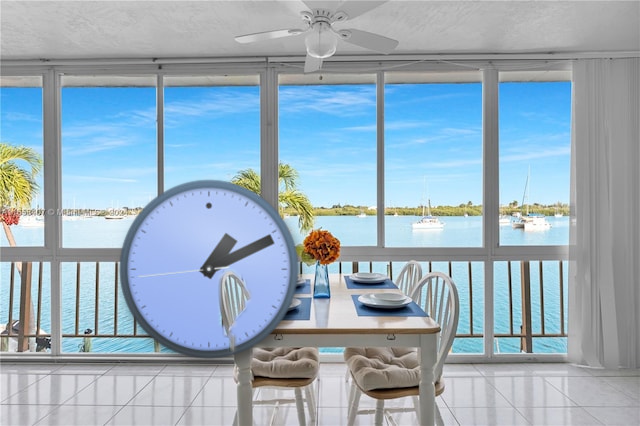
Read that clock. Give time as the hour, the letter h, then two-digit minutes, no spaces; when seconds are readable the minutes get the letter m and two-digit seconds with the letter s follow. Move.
1h10m44s
